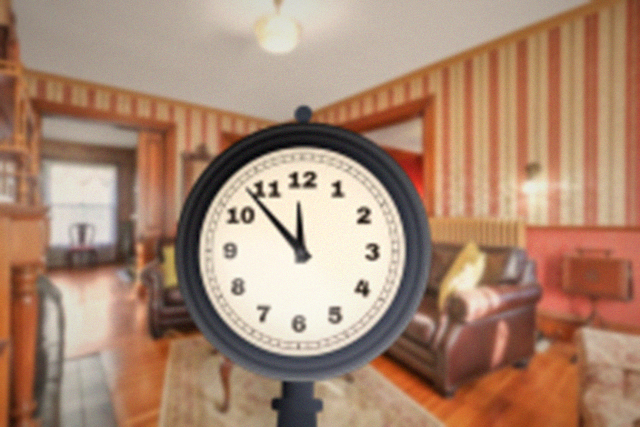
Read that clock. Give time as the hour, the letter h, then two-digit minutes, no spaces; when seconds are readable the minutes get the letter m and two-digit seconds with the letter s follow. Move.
11h53
